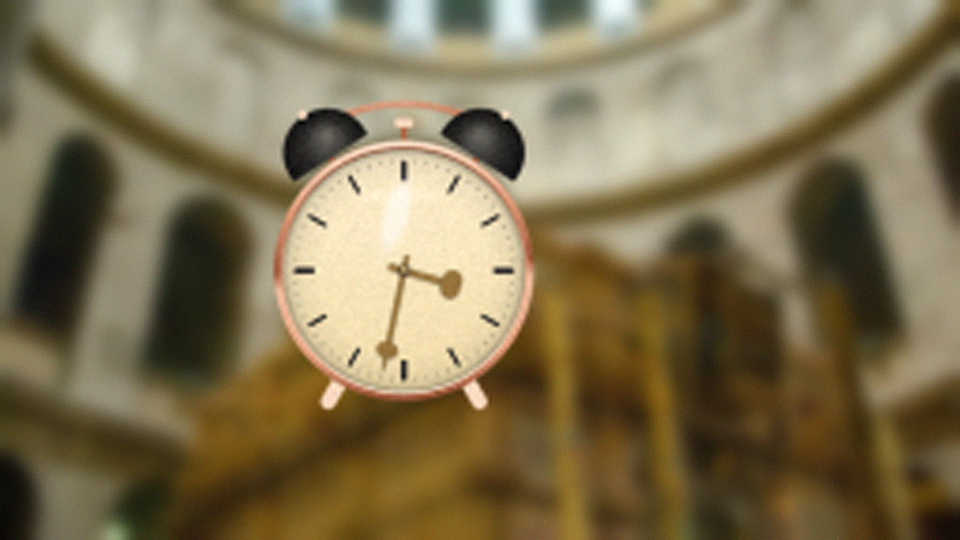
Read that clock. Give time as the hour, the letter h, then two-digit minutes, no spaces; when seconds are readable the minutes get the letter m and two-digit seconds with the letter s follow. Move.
3h32
